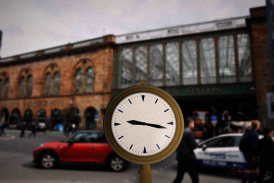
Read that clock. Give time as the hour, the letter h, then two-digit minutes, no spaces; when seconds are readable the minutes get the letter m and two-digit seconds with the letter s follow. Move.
9h17
